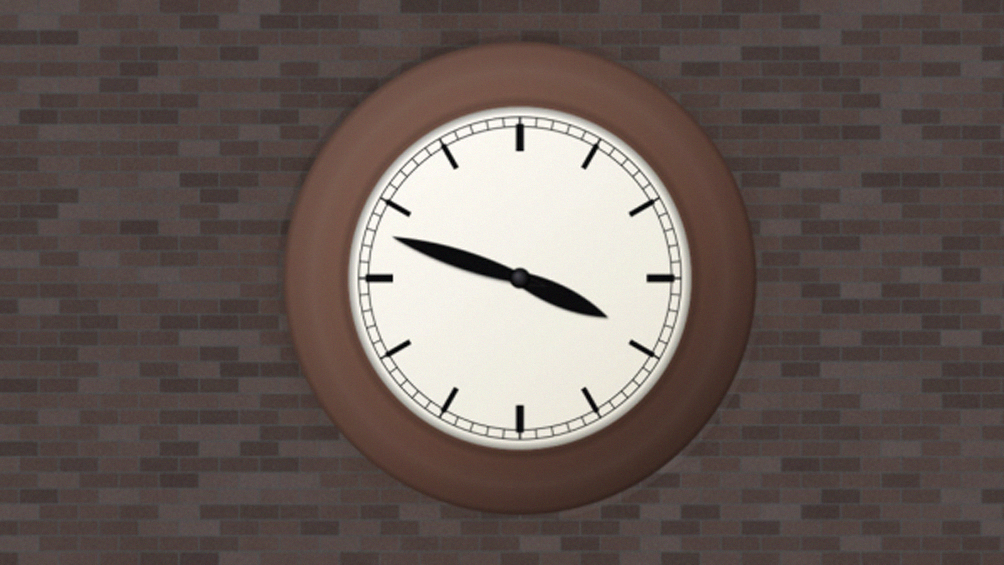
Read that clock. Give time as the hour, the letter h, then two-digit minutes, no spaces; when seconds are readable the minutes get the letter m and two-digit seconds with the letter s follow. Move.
3h48
